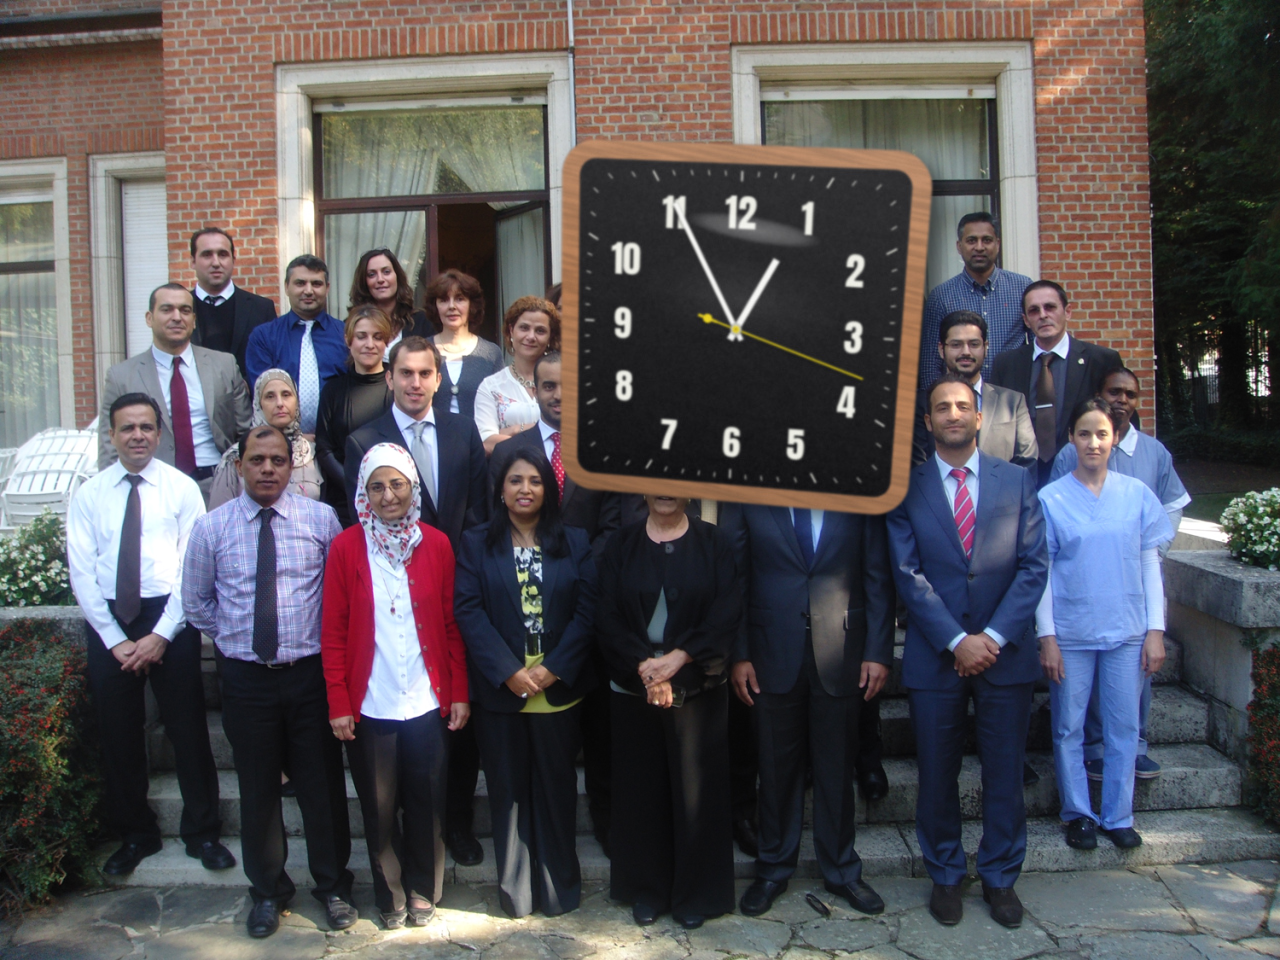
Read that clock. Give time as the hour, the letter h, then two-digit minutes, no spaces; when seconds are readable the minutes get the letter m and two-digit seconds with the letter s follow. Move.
12h55m18s
